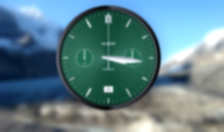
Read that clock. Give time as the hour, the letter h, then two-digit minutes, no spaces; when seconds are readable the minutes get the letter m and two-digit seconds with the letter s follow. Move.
3h16
